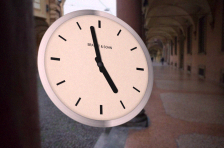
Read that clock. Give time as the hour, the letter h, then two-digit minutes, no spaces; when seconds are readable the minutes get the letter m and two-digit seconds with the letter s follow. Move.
4h58
